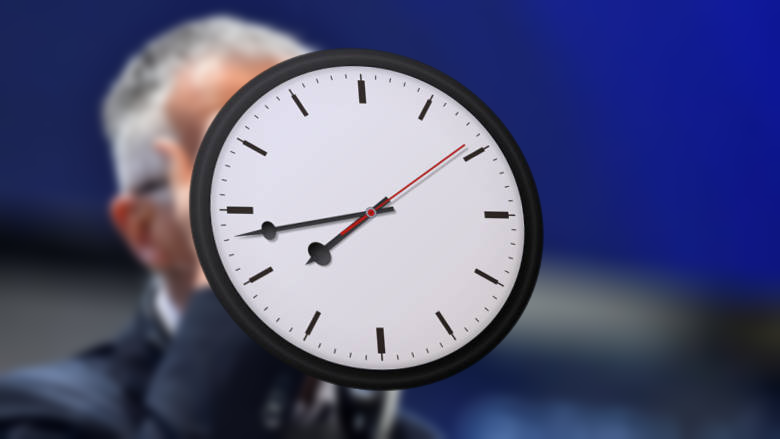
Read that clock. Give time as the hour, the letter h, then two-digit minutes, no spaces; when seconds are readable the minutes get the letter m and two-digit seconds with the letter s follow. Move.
7h43m09s
